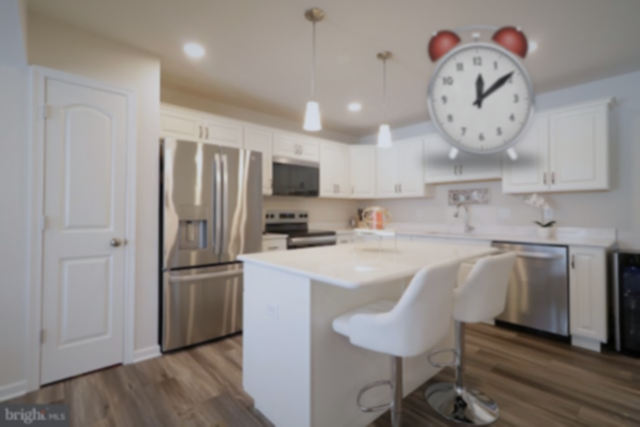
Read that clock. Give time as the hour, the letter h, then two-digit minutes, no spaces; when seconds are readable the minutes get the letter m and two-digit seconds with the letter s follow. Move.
12h09
